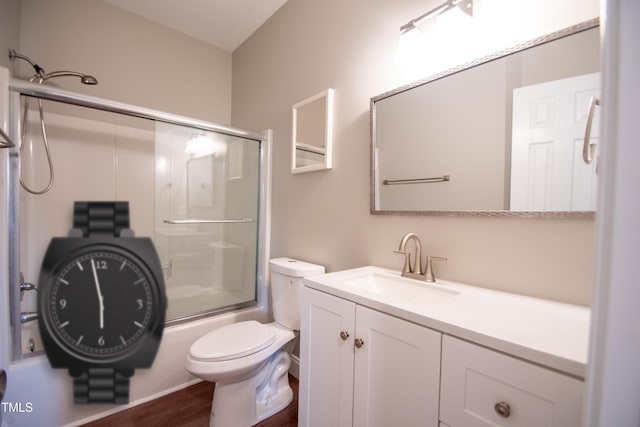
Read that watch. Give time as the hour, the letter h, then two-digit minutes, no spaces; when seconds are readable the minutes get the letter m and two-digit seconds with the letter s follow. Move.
5h58
